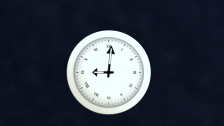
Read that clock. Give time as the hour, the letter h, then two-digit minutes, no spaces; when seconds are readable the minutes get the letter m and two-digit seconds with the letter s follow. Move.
9h01
